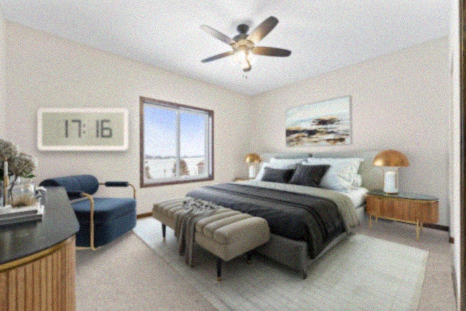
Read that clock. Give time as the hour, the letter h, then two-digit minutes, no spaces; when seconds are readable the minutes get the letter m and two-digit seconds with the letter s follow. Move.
17h16
